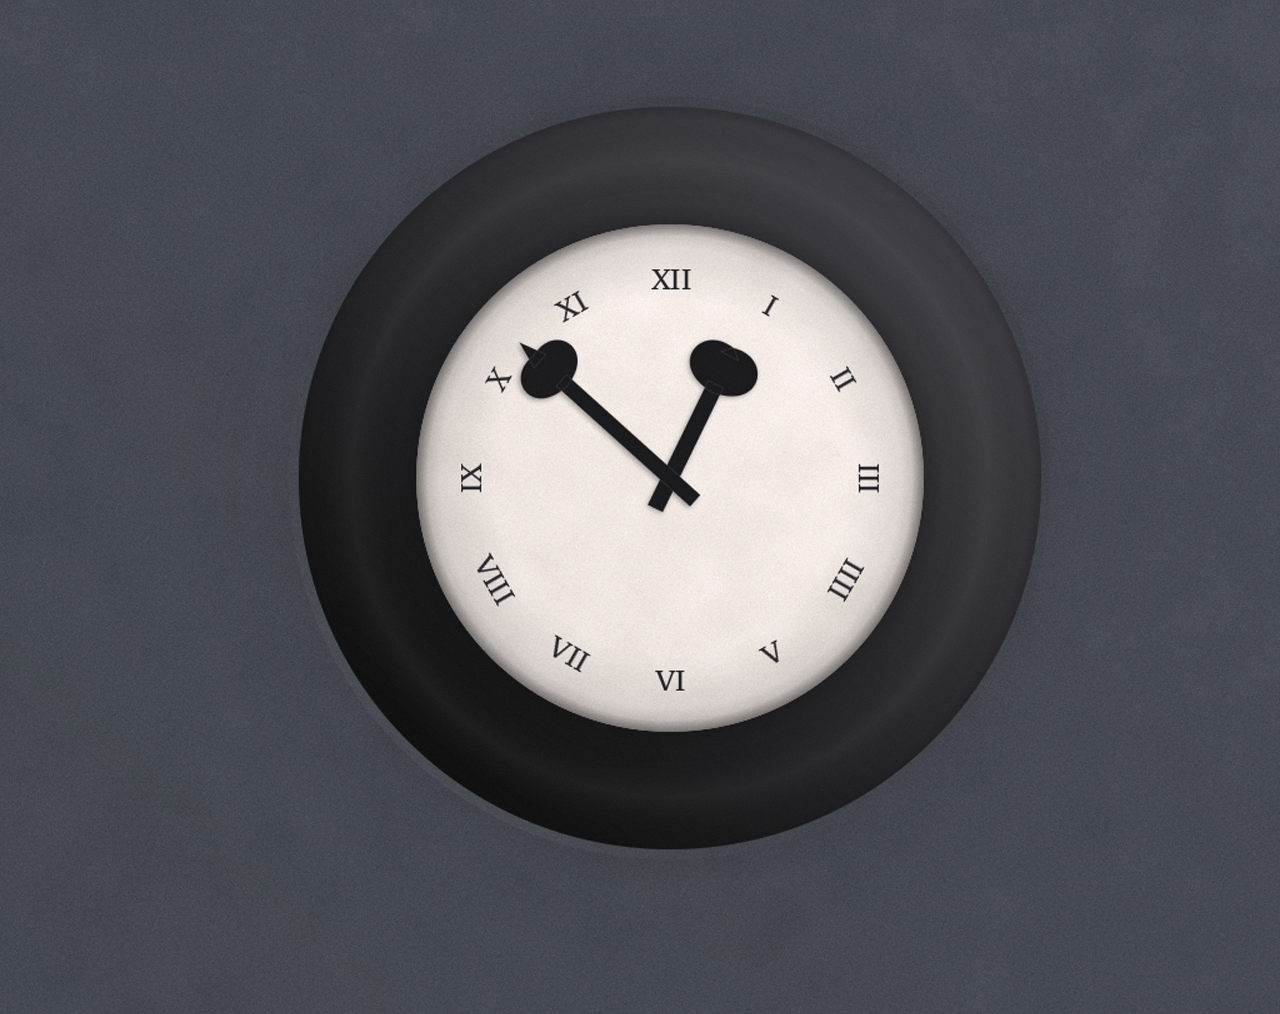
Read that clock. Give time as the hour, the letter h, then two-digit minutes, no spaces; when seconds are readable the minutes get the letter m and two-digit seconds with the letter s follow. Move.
12h52
